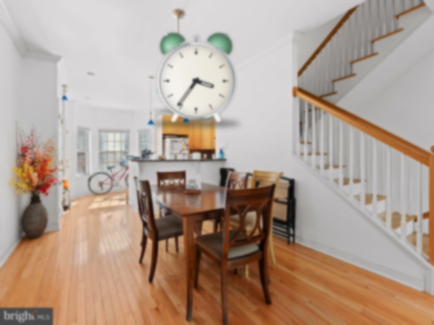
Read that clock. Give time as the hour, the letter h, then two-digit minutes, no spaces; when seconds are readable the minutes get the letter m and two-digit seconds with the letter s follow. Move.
3h36
